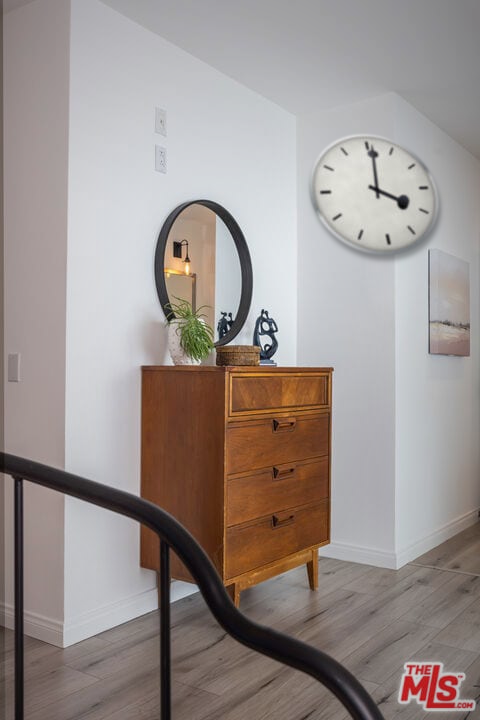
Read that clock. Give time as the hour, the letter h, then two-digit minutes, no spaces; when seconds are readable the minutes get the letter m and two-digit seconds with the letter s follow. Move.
4h01
